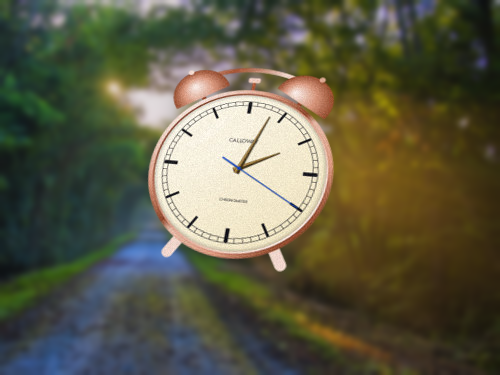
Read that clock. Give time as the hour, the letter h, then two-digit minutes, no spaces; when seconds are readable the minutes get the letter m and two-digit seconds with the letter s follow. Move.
2h03m20s
